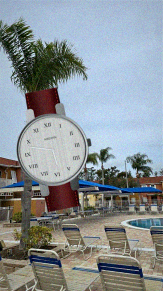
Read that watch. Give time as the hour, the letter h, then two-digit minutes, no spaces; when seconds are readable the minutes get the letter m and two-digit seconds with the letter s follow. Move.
5h48
